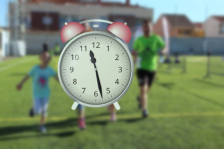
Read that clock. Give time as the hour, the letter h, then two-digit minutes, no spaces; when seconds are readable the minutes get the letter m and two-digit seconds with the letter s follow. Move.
11h28
